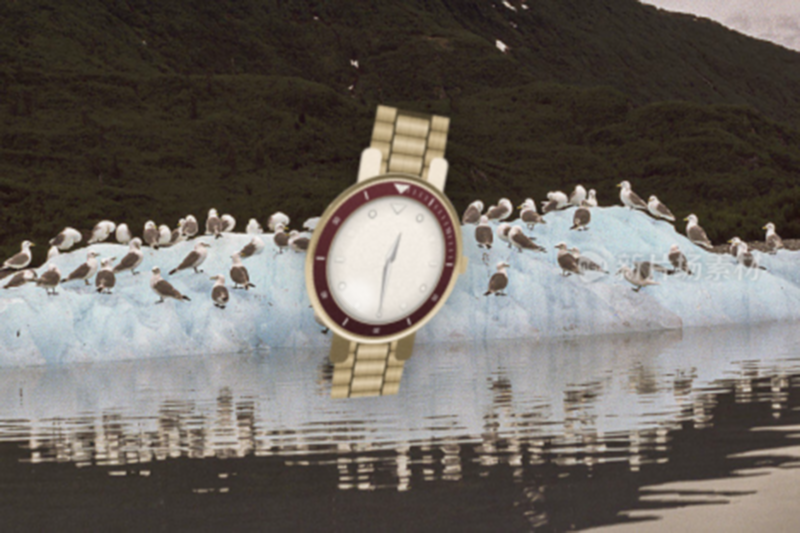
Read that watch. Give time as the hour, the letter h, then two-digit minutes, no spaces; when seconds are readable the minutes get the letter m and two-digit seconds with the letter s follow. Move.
12h30
